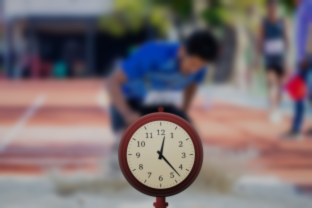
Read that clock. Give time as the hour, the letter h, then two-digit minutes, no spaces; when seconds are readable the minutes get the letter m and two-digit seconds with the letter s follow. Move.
12h23
